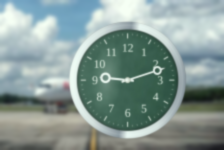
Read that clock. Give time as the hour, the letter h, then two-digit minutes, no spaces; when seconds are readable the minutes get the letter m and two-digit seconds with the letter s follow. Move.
9h12
